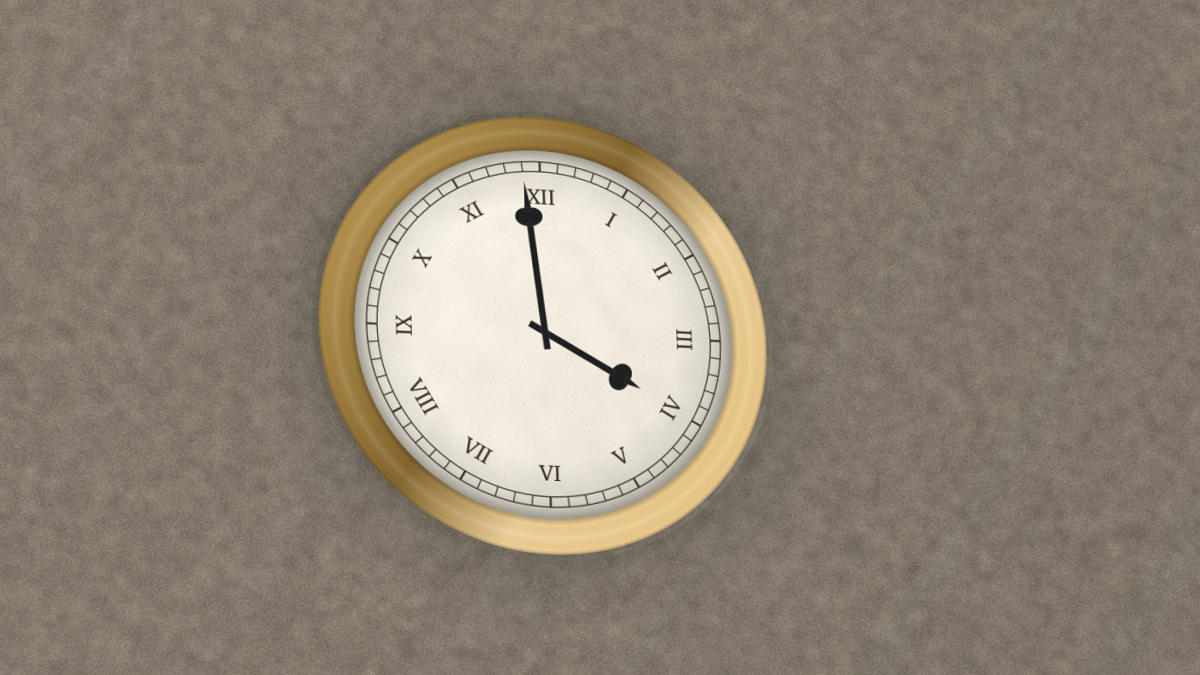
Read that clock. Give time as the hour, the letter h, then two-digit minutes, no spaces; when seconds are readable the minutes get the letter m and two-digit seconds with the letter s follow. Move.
3h59
